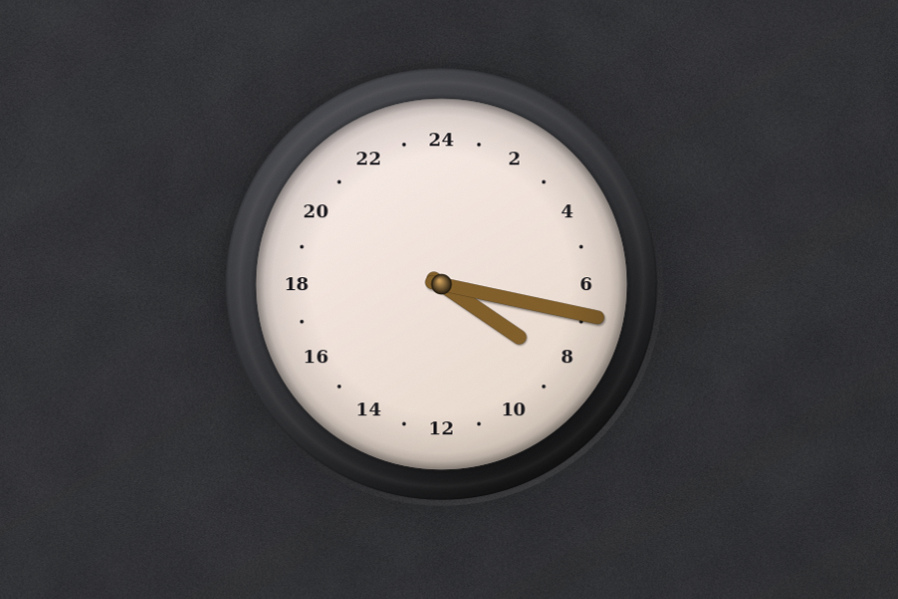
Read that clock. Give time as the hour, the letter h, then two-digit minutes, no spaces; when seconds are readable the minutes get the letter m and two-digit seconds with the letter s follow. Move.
8h17
